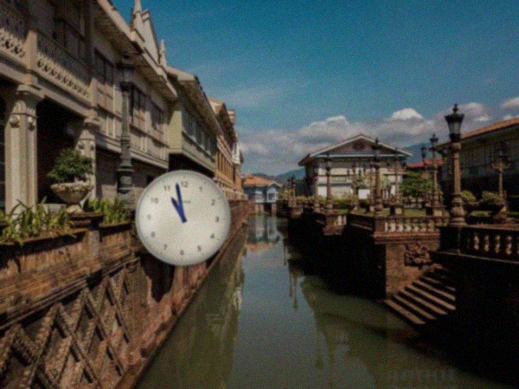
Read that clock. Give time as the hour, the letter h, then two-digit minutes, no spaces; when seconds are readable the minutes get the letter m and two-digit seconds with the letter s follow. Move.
10h58
